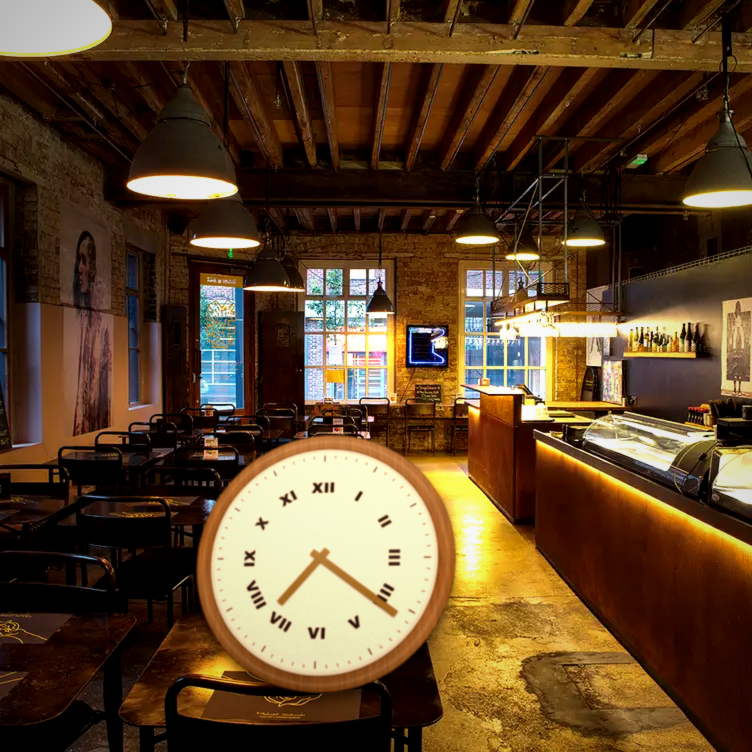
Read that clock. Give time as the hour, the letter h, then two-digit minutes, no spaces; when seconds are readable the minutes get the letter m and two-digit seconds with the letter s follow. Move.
7h21
